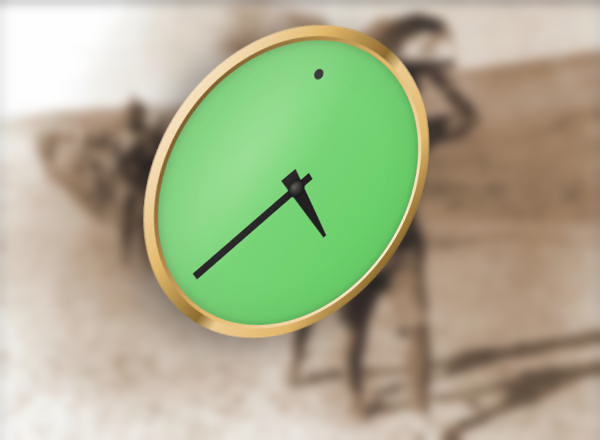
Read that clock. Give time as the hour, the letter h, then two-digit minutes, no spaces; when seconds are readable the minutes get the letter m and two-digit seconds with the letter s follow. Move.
4h38
